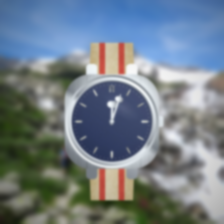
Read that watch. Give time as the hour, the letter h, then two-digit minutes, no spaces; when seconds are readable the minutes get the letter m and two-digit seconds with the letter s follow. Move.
12h03
